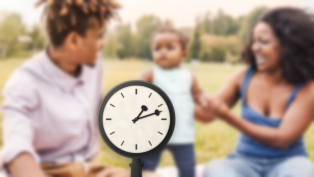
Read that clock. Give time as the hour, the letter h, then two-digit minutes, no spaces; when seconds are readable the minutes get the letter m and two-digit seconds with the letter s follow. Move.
1h12
